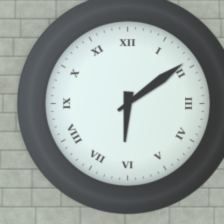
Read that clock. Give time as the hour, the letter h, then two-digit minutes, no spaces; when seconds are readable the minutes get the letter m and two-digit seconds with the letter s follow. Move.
6h09
